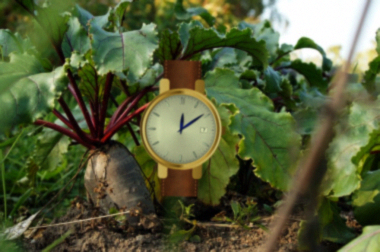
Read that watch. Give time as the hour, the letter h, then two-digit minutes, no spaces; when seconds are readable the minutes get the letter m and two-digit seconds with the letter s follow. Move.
12h09
